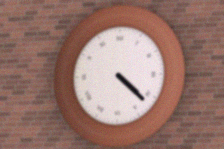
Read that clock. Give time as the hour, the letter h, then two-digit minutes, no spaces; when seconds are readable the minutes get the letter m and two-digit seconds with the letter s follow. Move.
4h22
